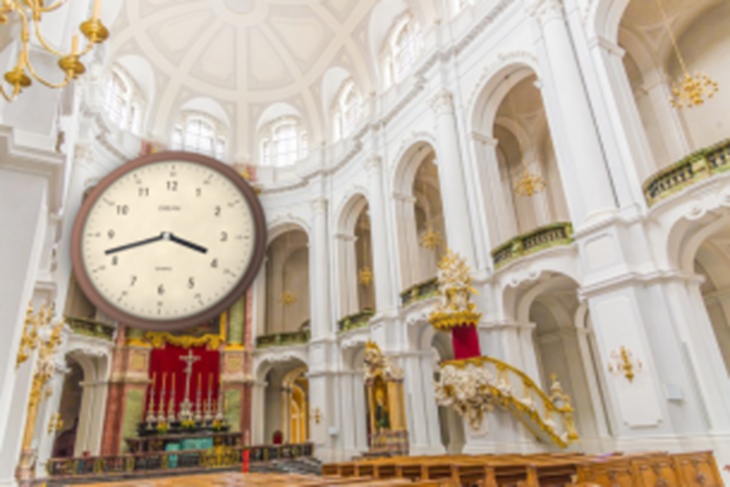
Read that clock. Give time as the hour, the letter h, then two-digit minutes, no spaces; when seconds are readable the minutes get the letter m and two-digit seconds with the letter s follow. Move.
3h42
